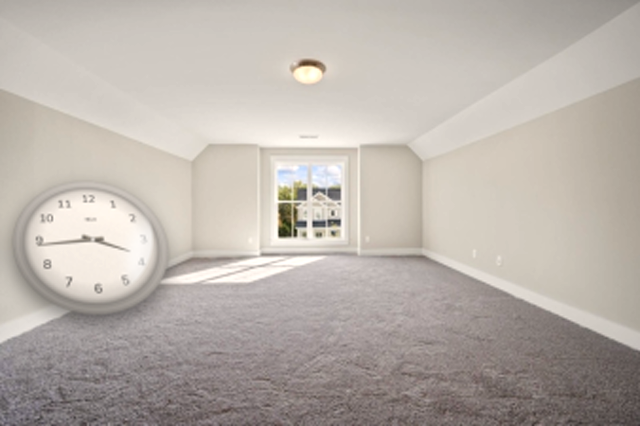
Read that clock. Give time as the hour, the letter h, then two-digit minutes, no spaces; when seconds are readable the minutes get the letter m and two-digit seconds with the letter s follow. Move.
3h44
